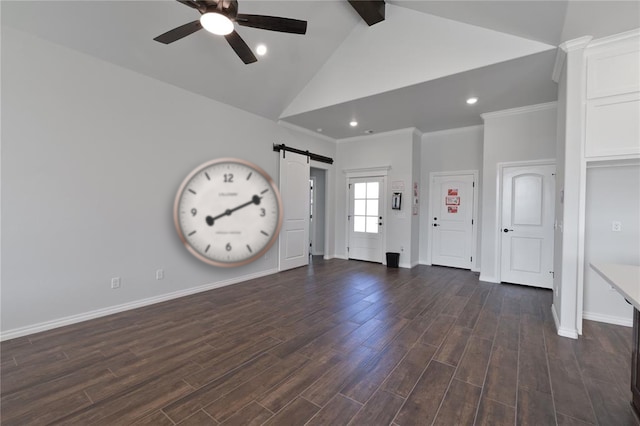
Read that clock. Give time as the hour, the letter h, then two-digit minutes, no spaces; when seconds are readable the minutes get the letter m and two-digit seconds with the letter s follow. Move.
8h11
